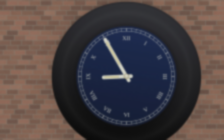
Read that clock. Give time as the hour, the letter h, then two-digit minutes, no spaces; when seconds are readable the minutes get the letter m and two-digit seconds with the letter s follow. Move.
8h55
